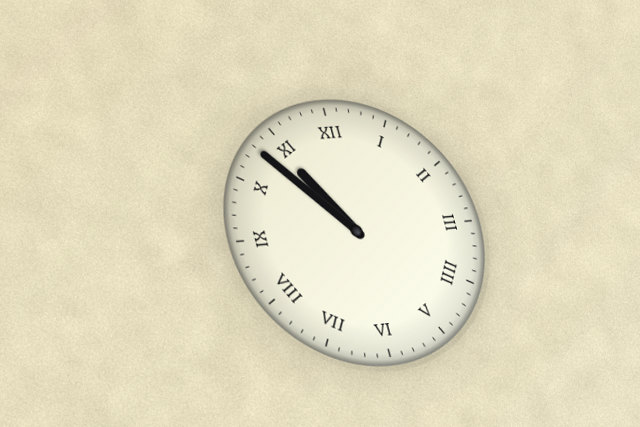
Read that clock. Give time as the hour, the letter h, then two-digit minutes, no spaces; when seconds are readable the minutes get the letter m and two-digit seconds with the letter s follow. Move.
10h53
